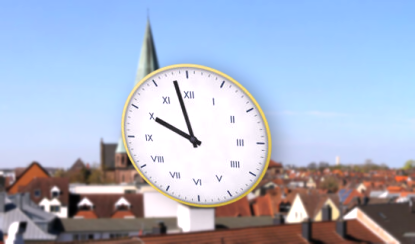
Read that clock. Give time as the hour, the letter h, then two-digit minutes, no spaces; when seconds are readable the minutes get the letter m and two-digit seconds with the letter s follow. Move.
9h58
